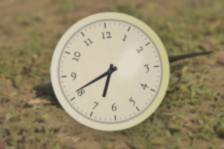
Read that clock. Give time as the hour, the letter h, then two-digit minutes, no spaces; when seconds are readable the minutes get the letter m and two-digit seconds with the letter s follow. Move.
6h41
